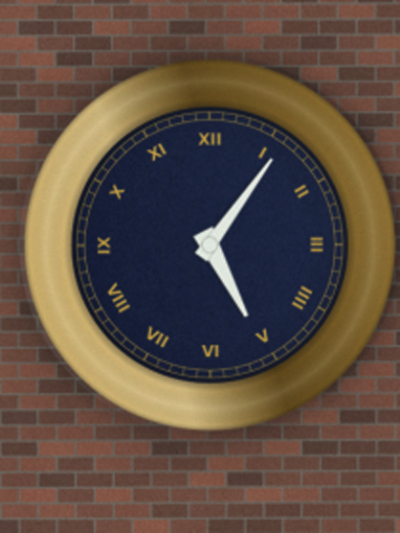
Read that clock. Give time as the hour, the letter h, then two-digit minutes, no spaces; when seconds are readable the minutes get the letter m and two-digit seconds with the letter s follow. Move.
5h06
